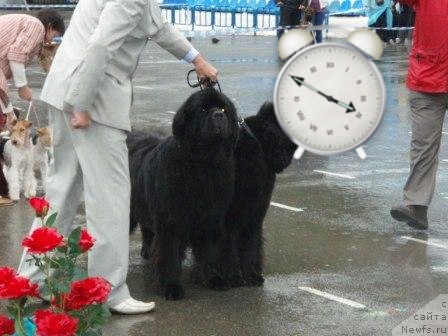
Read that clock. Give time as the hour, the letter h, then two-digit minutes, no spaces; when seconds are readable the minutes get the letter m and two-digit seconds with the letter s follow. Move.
3h50
